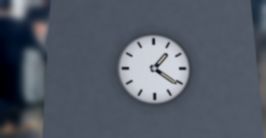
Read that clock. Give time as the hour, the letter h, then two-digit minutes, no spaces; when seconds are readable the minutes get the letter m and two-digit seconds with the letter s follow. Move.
1h21
